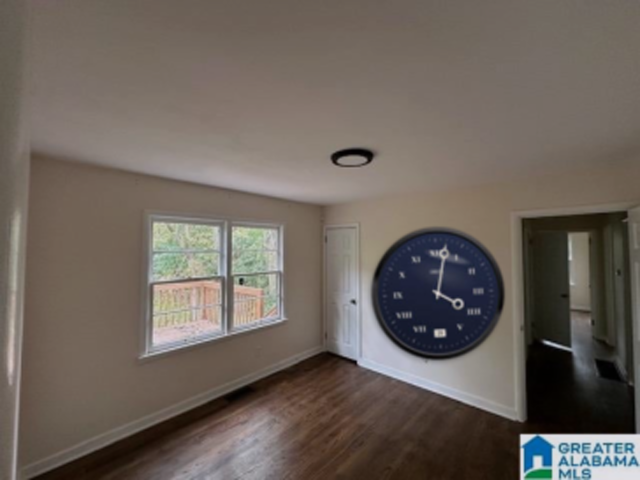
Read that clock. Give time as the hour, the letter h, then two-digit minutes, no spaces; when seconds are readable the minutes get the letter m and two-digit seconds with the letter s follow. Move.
4h02
